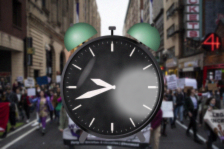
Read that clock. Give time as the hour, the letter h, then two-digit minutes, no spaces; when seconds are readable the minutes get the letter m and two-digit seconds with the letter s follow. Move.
9h42
